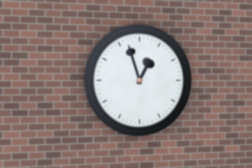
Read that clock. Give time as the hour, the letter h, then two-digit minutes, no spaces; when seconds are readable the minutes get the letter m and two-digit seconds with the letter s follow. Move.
12h57
